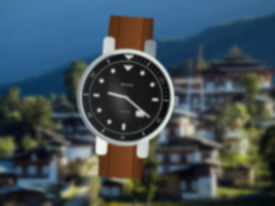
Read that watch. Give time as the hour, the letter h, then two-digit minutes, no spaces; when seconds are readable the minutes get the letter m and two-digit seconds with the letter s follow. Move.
9h21
